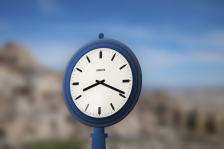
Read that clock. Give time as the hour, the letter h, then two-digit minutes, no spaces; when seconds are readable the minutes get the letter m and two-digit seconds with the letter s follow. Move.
8h19
